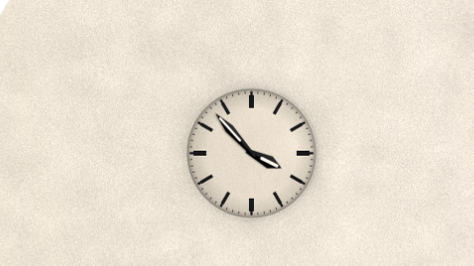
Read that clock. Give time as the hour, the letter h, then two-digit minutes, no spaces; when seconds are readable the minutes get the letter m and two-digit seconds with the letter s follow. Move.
3h53
